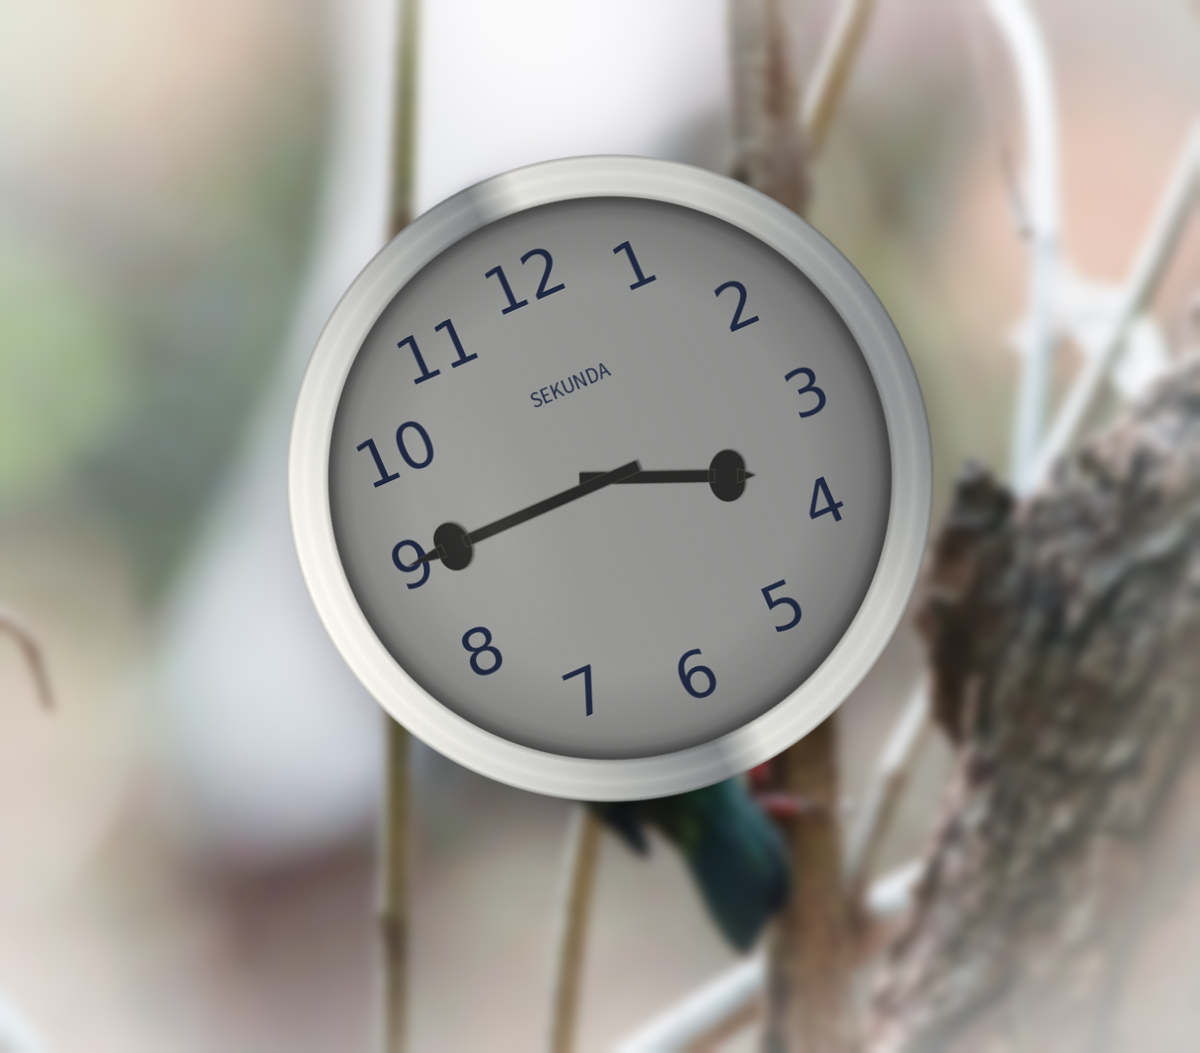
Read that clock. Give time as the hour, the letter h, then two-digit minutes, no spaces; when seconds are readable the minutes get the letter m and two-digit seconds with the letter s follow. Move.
3h45
